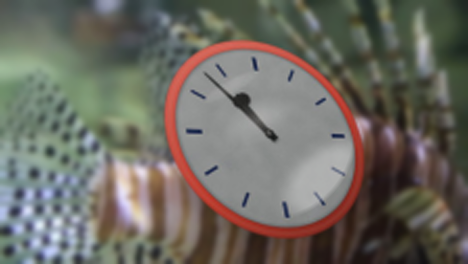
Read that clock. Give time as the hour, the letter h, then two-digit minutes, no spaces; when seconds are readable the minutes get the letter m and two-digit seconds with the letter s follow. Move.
10h53
